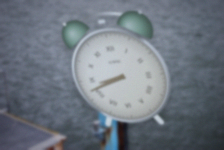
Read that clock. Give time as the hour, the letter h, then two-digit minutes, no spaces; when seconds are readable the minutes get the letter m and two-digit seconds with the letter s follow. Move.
8h42
